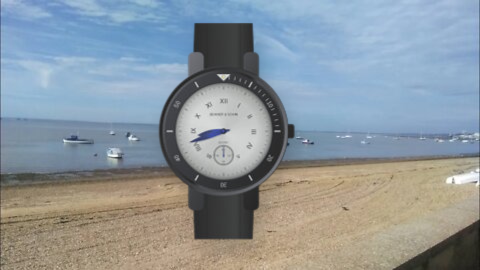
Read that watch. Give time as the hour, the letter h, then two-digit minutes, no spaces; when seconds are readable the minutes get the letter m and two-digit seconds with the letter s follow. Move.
8h42
